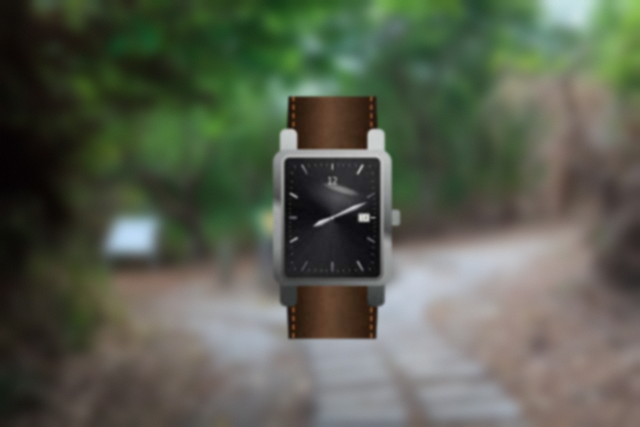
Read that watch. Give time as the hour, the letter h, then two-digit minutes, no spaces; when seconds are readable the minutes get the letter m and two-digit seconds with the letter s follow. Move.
8h11
